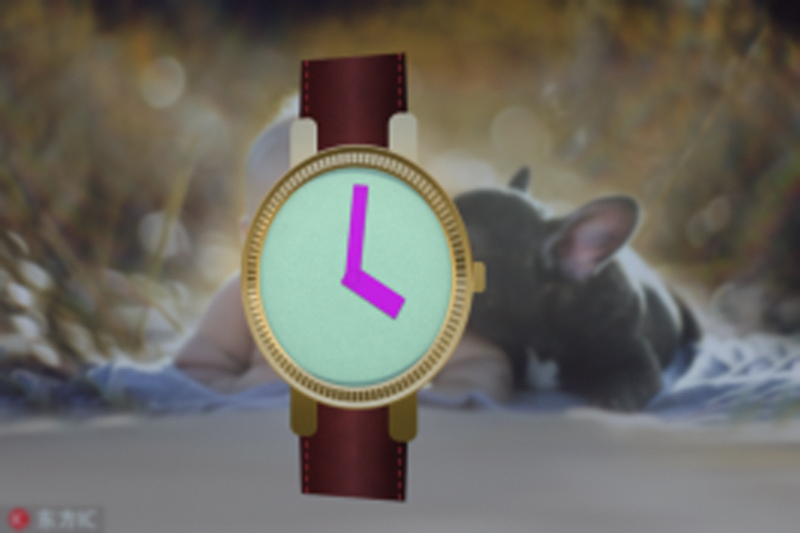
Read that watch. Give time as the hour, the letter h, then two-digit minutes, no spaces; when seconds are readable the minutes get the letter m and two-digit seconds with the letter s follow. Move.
4h01
